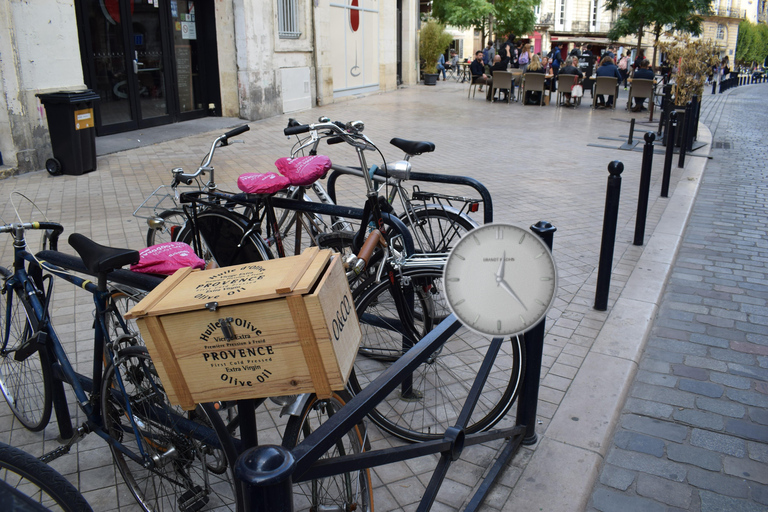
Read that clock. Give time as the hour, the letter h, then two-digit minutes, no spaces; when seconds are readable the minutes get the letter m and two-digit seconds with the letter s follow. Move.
12h23
